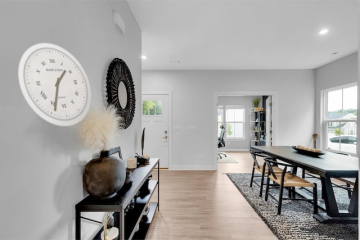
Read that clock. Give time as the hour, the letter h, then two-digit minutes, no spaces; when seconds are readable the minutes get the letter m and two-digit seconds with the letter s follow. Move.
1h34
